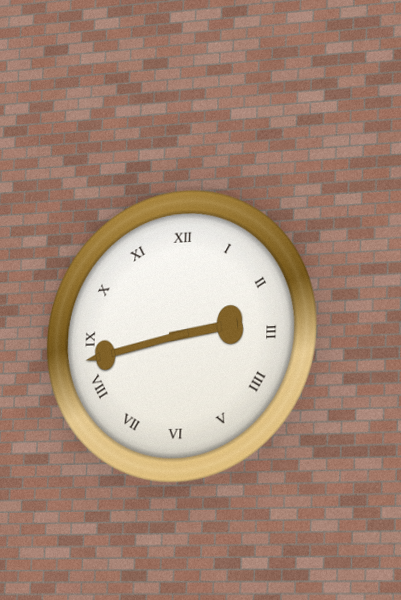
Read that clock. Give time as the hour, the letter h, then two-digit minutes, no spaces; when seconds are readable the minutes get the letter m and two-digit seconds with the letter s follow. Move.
2h43
